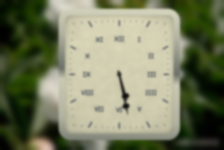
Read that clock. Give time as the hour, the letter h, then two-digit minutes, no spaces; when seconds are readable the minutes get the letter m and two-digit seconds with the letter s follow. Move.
5h28
